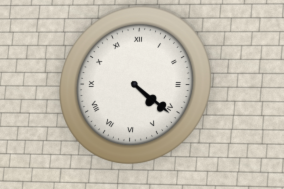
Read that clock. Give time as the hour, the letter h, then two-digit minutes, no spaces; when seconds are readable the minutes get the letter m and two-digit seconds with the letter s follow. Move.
4h21
